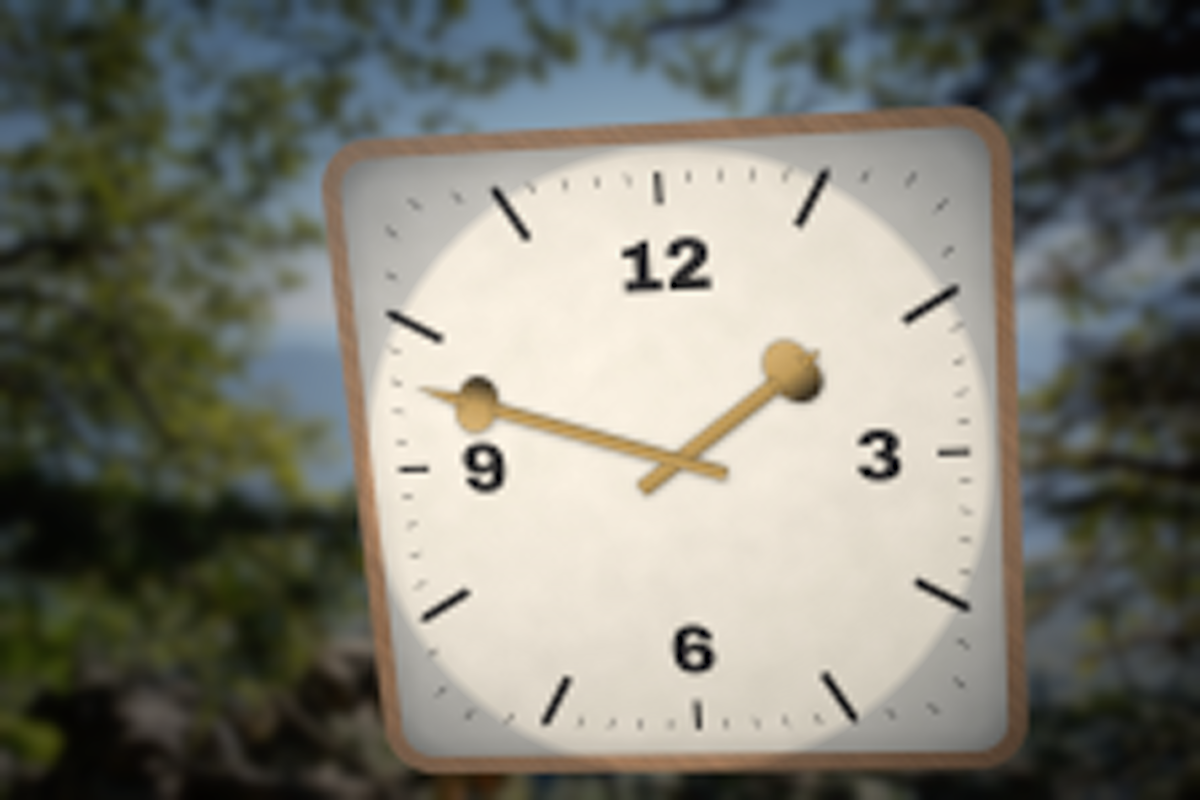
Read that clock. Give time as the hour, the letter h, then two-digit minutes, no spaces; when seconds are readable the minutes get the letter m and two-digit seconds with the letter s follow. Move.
1h48
